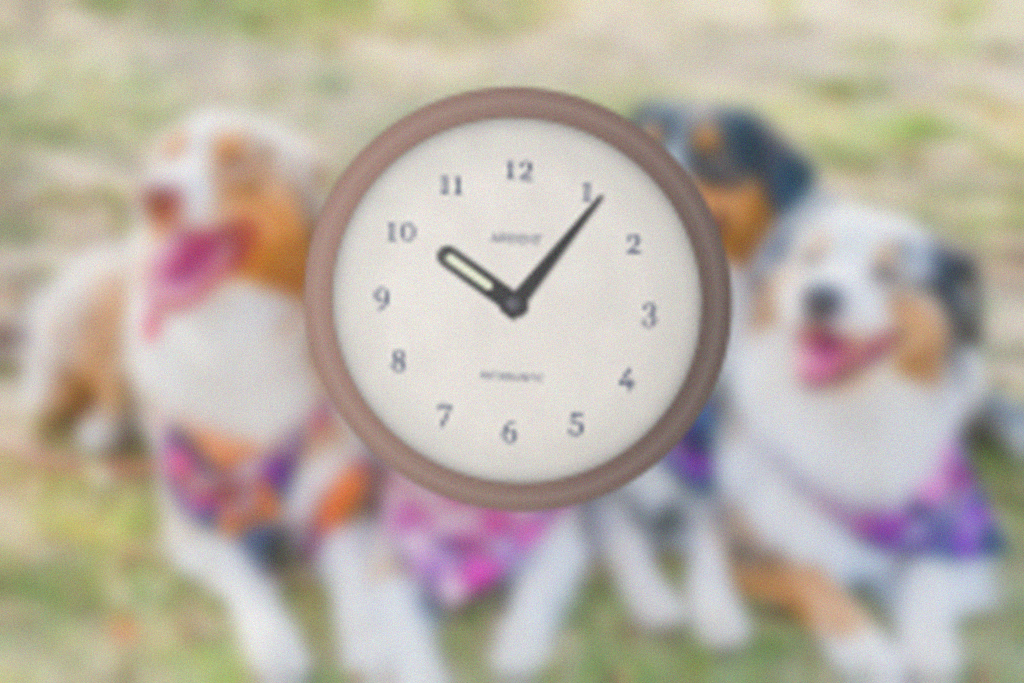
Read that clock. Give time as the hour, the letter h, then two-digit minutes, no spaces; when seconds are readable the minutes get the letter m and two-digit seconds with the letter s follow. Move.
10h06
